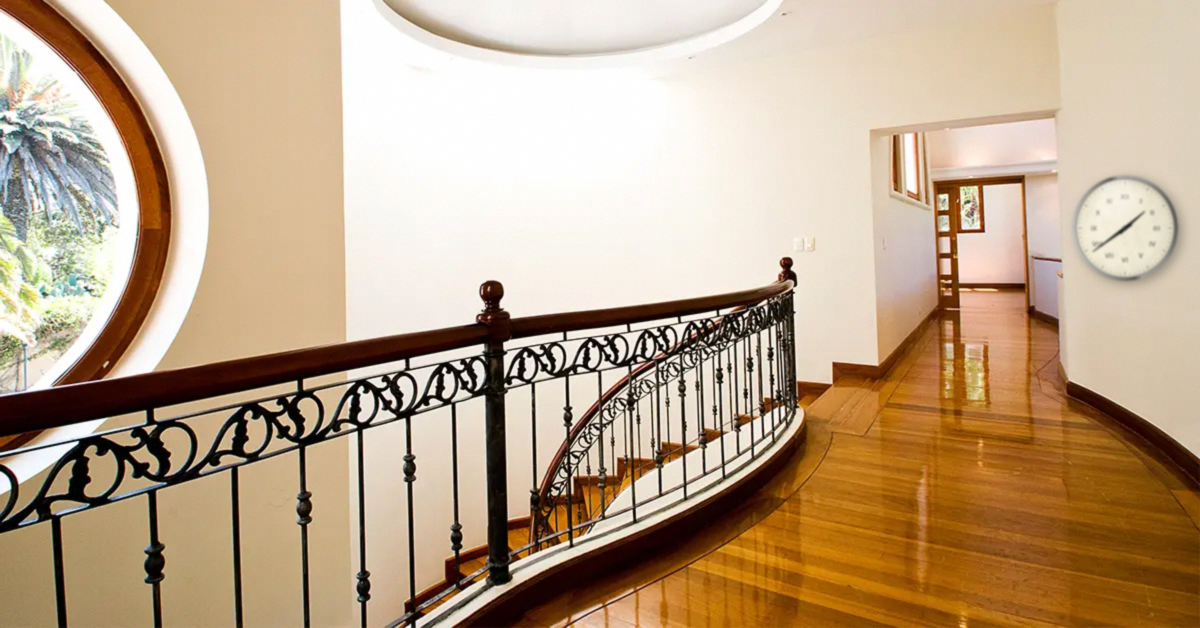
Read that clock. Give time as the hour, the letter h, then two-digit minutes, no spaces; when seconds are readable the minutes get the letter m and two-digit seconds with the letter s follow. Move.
1h39
